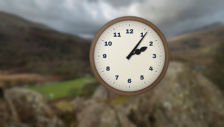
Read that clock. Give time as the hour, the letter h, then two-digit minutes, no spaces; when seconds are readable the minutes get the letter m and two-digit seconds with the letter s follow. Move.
2h06
